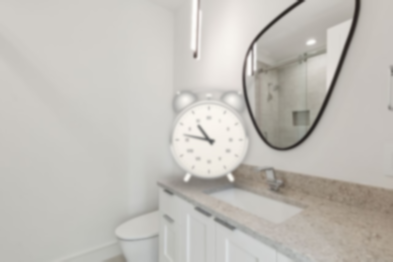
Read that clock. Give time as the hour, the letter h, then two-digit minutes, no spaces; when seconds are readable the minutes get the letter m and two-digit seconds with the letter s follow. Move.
10h47
